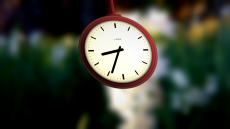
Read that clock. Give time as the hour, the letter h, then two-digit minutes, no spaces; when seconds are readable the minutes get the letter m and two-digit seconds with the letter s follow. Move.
8h34
